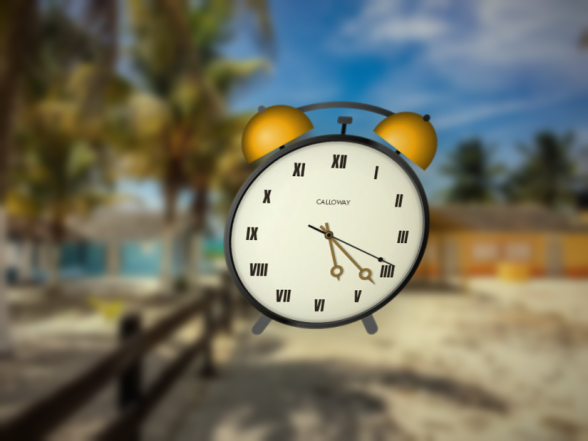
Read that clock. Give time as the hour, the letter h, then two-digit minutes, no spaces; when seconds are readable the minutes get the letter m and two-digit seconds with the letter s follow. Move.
5h22m19s
